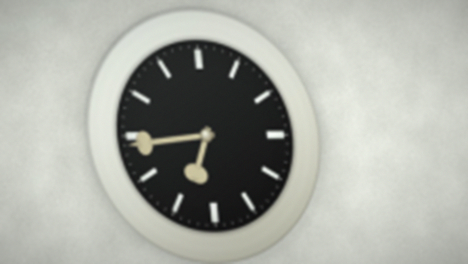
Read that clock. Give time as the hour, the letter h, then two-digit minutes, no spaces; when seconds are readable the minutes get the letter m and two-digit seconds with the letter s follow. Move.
6h44
